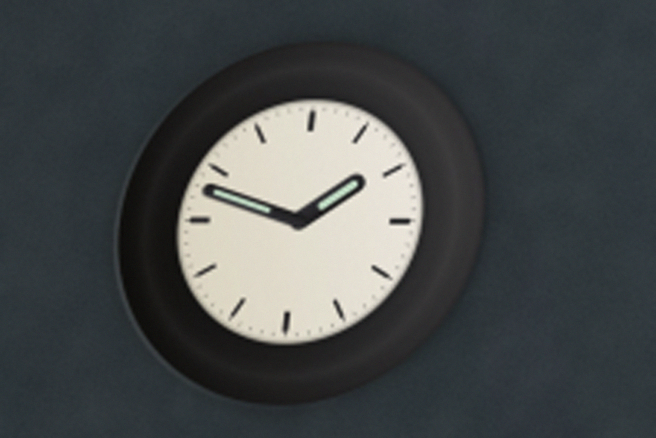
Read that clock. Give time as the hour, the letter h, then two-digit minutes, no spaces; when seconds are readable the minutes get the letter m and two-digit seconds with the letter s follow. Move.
1h48
